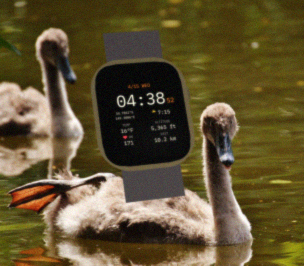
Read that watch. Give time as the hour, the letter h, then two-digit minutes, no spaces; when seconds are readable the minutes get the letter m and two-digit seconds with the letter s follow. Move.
4h38
